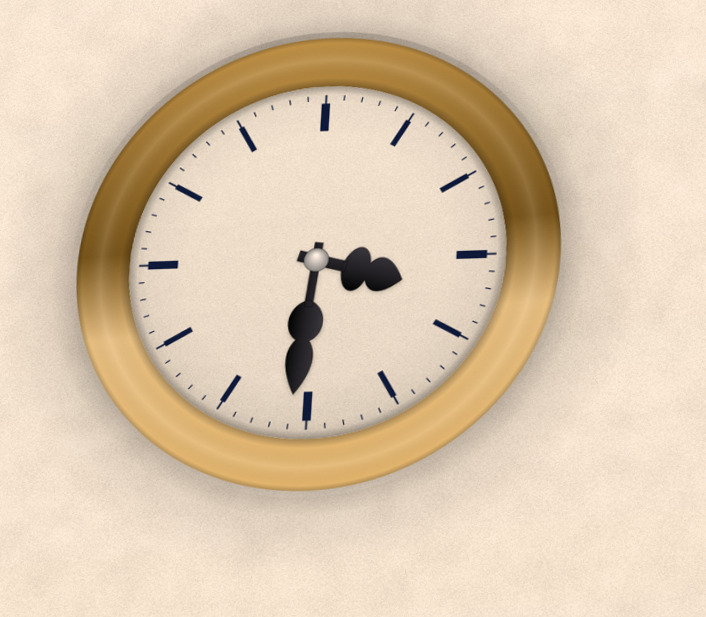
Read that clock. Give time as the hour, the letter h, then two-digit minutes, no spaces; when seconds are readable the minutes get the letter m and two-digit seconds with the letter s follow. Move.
3h31
